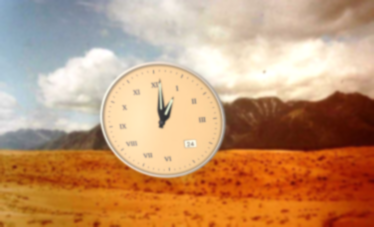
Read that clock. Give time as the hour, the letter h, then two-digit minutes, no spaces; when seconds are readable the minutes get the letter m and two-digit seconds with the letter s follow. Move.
1h01
